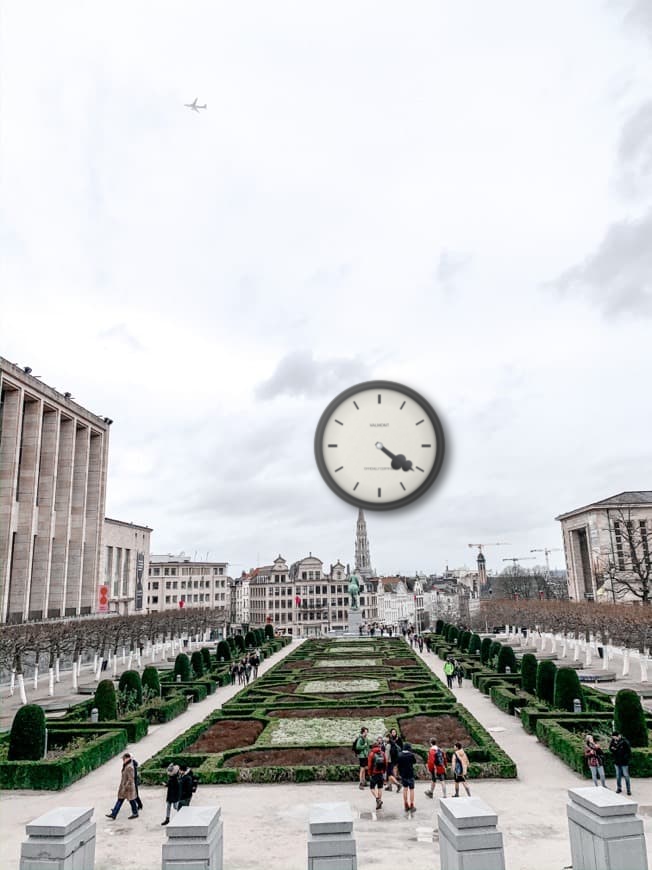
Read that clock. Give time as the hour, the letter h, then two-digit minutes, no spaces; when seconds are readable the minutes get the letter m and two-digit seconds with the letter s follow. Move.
4h21
